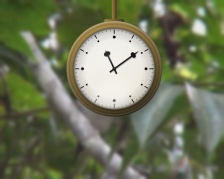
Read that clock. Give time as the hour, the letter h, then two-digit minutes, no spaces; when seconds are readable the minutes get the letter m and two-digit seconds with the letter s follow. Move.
11h09
